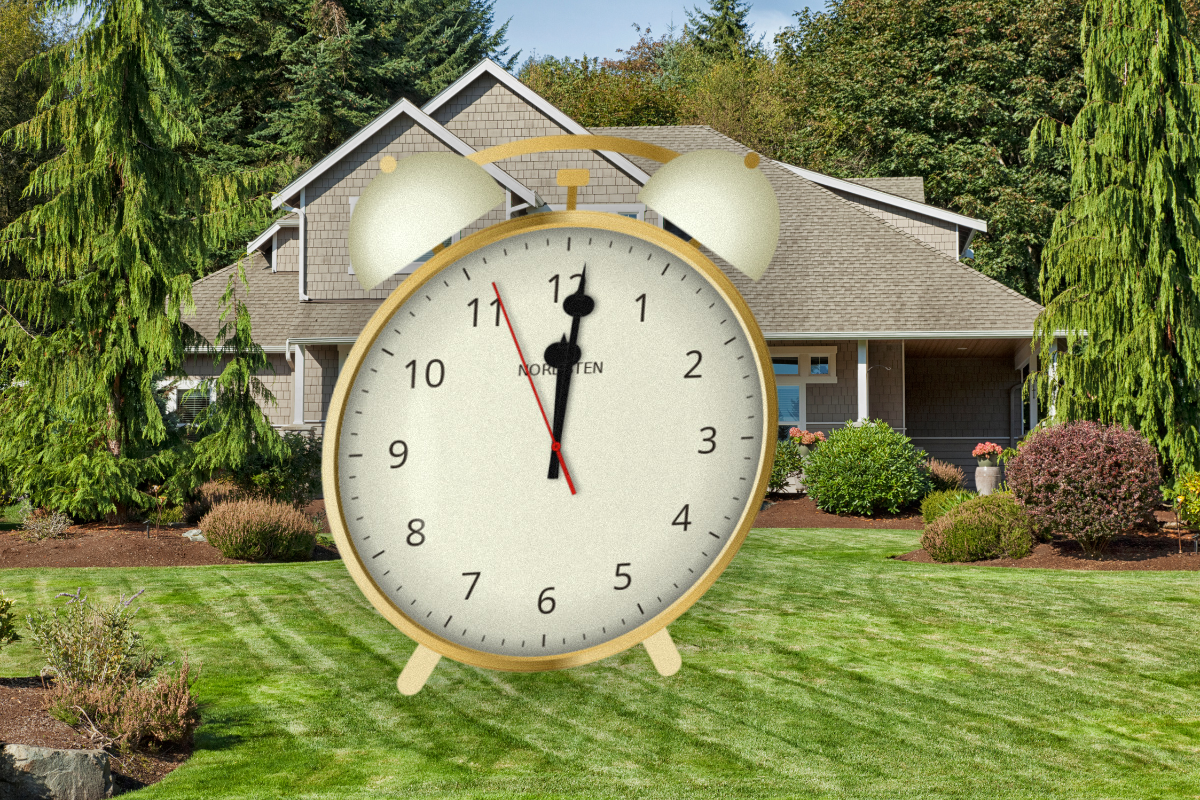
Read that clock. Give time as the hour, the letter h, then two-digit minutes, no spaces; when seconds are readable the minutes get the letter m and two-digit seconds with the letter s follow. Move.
12h00m56s
